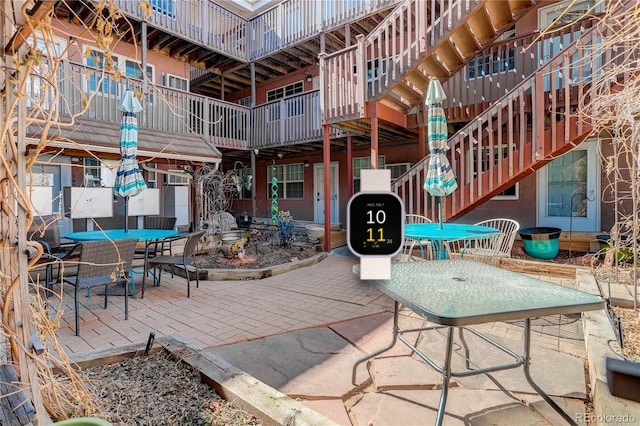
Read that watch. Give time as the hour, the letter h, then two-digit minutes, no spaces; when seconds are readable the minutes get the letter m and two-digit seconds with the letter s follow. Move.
10h11
